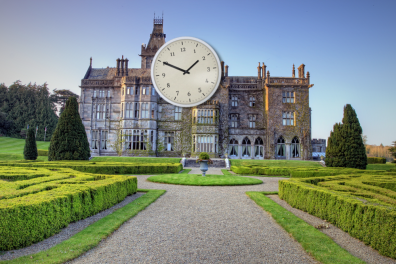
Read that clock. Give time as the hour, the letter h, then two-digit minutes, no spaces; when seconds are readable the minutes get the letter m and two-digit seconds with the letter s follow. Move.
1h50
